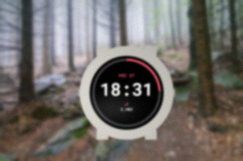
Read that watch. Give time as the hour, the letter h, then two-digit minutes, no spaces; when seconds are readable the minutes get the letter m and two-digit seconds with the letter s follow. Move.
18h31
